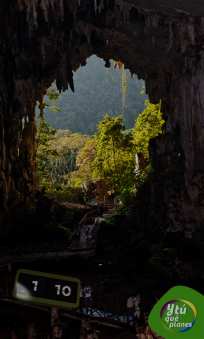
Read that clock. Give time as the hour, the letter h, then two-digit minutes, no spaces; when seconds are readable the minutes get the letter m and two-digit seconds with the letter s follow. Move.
1h10
